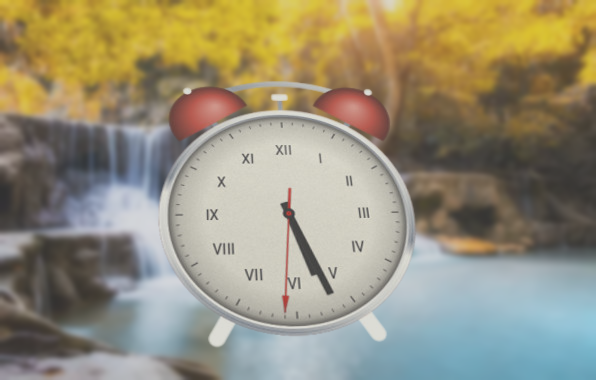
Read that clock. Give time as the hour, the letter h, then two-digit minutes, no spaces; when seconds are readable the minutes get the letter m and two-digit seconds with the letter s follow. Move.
5h26m31s
